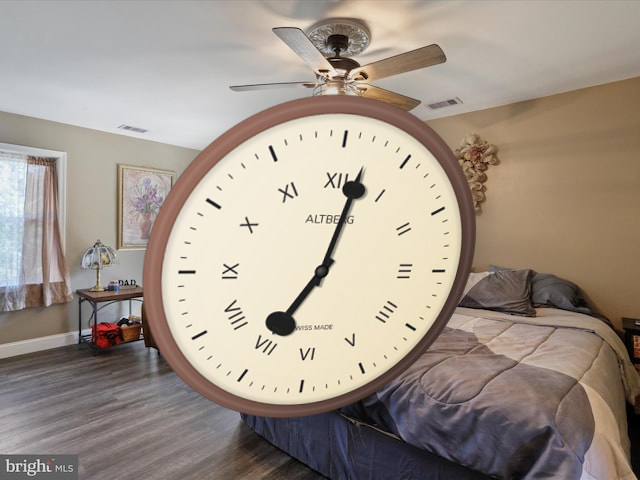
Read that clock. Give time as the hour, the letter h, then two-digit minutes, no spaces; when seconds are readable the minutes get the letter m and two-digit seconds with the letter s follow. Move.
7h02
